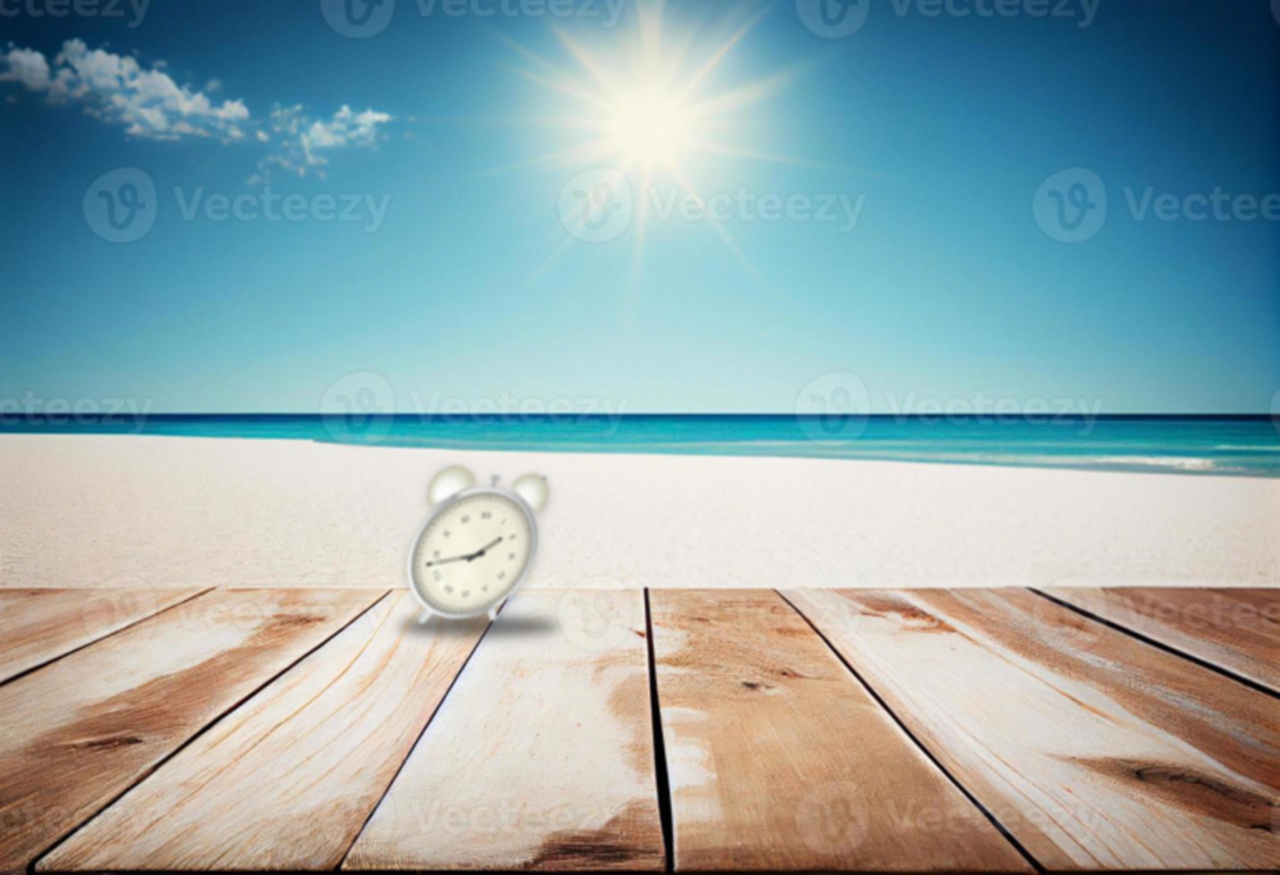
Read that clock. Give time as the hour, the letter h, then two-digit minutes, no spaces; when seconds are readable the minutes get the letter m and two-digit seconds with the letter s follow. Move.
1h43
